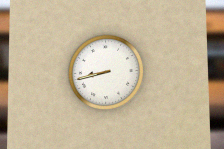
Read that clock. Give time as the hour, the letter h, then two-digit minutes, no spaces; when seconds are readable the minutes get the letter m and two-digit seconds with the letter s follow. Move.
8h43
